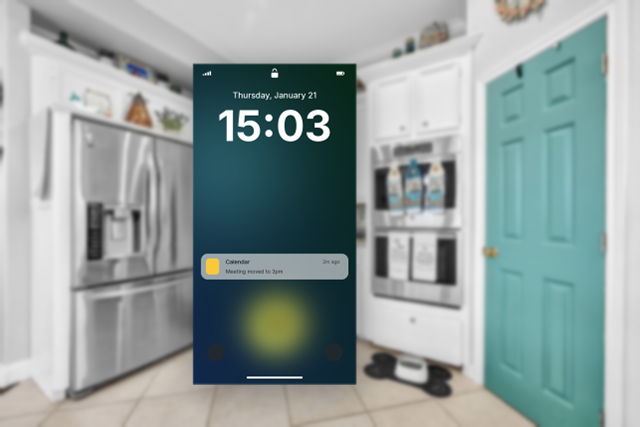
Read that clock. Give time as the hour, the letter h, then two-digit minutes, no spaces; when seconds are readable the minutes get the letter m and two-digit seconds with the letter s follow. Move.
15h03
